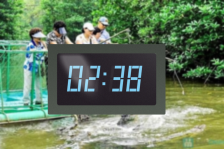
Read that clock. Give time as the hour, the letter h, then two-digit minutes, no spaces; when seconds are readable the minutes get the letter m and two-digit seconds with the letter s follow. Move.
2h38
